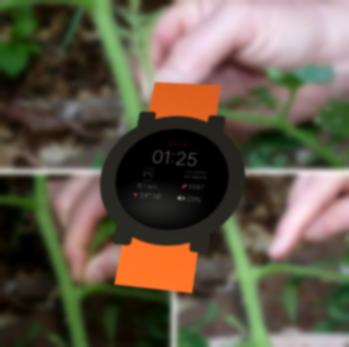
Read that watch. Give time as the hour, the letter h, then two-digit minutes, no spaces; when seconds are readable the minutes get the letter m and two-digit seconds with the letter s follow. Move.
1h25
